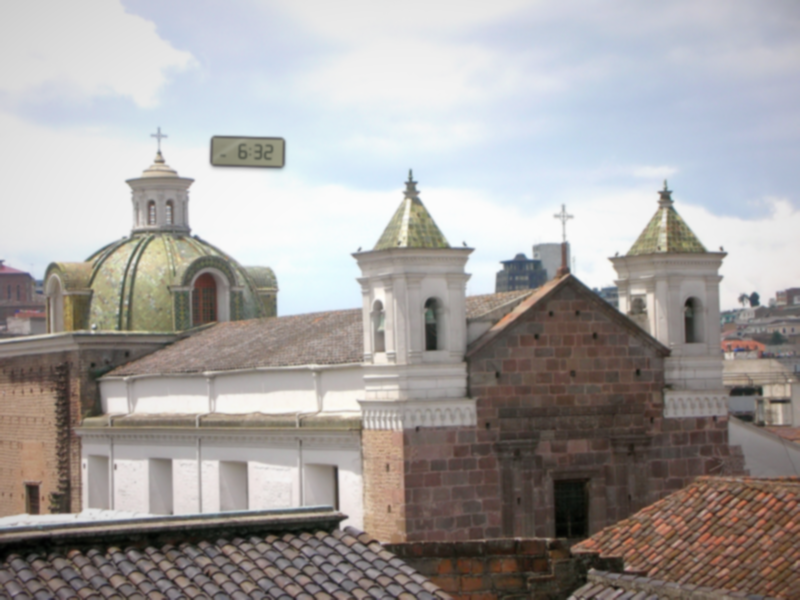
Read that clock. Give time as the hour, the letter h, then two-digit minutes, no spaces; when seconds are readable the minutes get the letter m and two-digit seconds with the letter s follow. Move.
6h32
